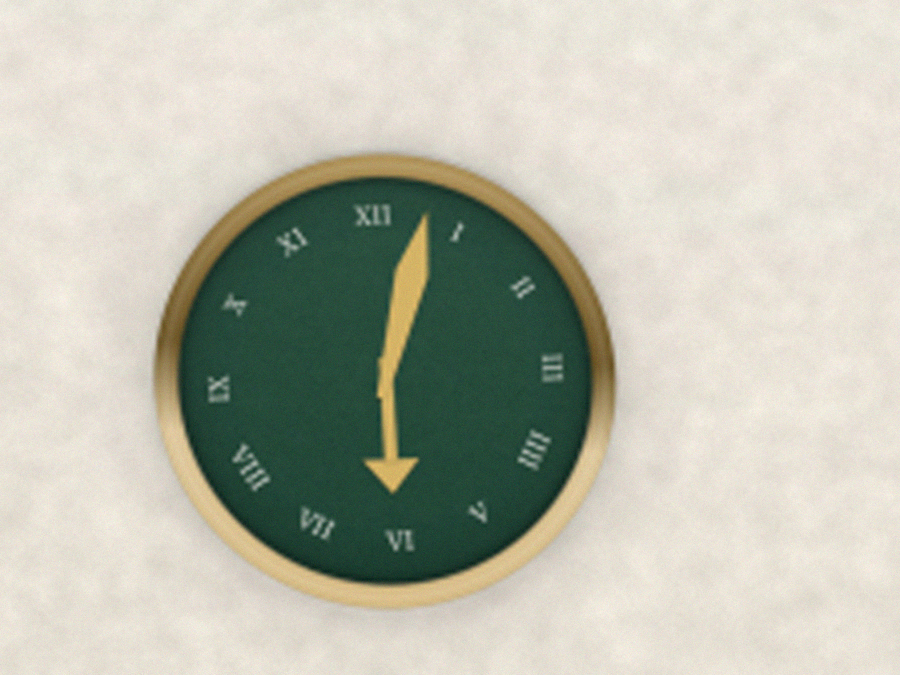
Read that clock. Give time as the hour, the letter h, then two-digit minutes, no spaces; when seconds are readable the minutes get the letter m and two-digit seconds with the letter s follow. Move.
6h03
